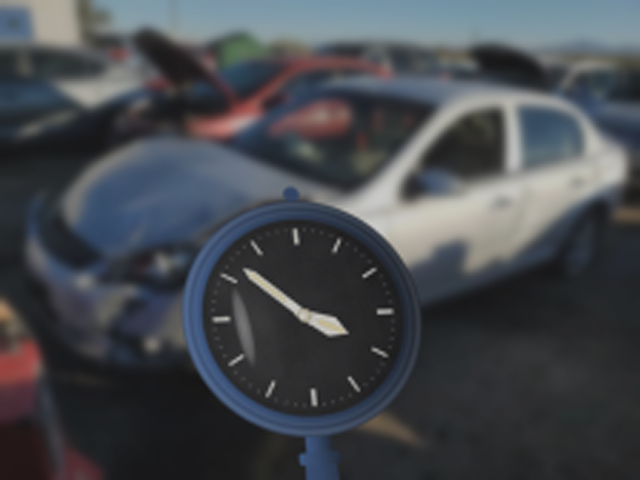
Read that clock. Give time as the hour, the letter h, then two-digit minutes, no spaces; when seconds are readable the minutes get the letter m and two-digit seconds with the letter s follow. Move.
3h52
